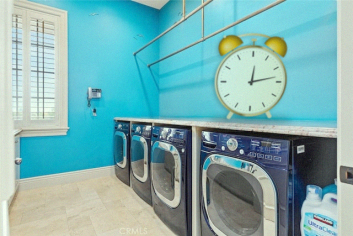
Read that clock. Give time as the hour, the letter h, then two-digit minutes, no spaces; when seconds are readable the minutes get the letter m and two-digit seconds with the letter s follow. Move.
12h13
